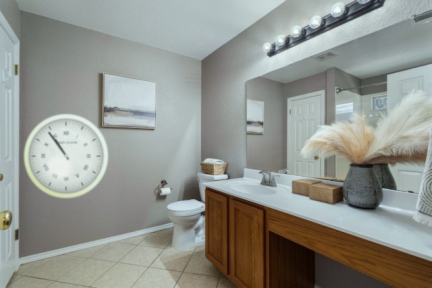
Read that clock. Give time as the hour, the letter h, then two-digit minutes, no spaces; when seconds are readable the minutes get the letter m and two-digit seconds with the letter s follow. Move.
10h54
